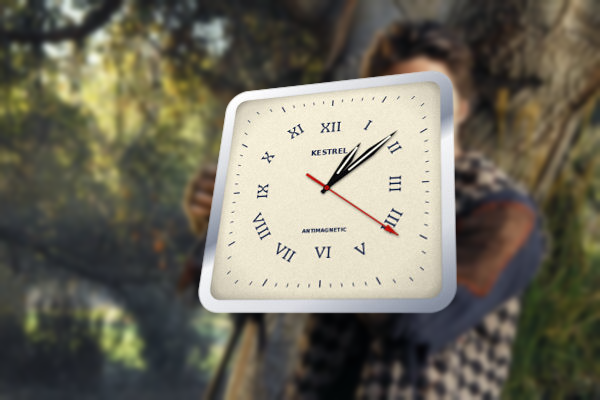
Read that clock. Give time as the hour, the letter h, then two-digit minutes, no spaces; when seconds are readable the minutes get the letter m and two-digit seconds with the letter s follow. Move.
1h08m21s
